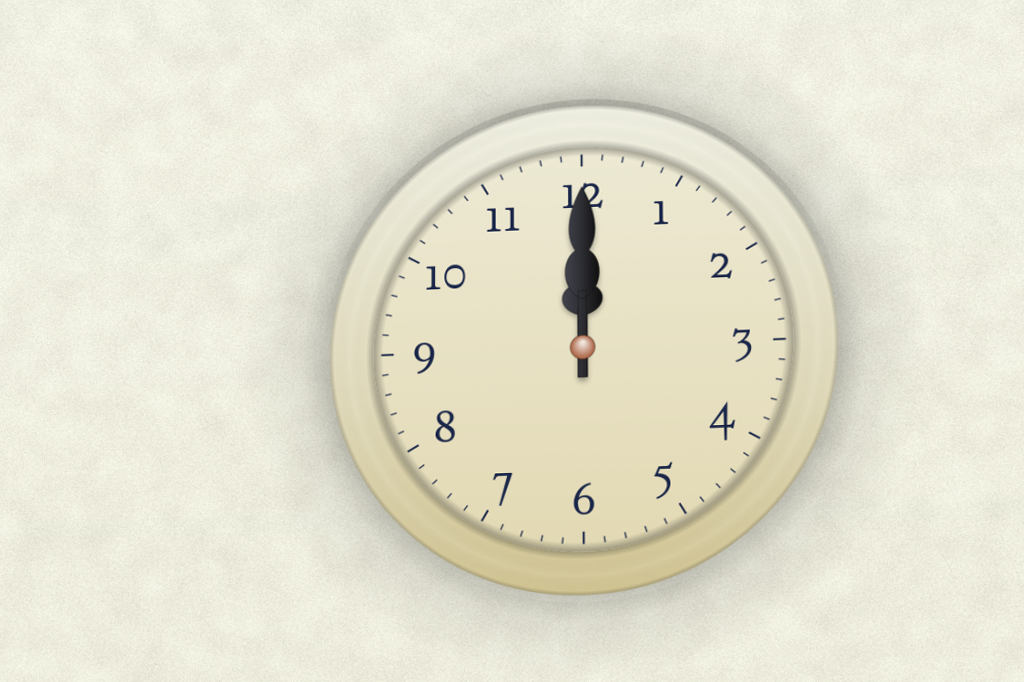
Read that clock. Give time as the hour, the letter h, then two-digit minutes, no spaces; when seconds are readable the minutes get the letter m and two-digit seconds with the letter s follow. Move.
12h00
